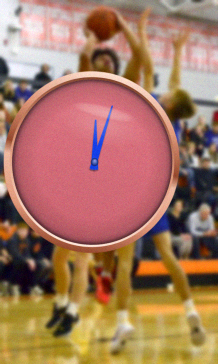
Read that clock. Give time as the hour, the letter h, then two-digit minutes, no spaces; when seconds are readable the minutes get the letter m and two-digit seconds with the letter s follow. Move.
12h03
